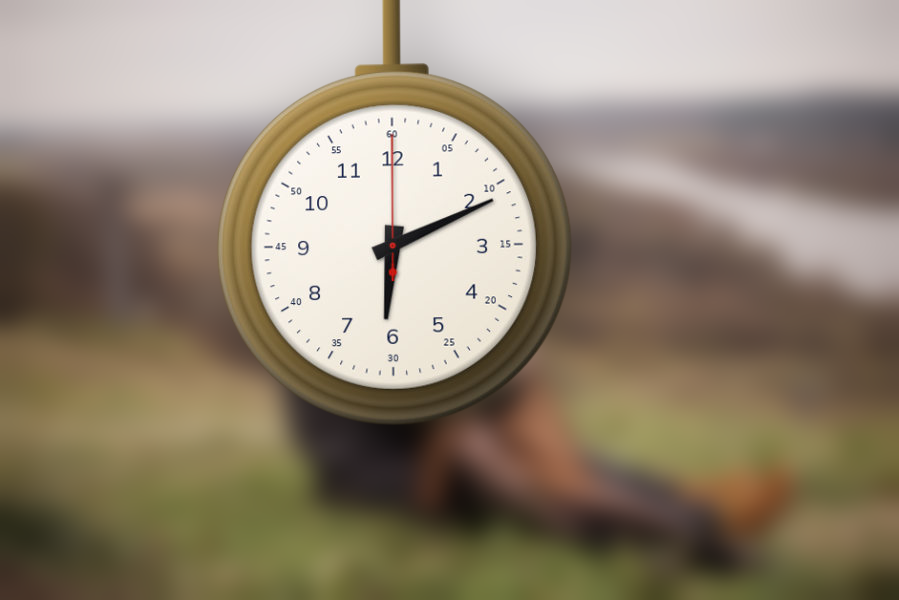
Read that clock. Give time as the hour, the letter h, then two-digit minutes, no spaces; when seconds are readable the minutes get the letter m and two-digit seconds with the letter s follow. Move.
6h11m00s
